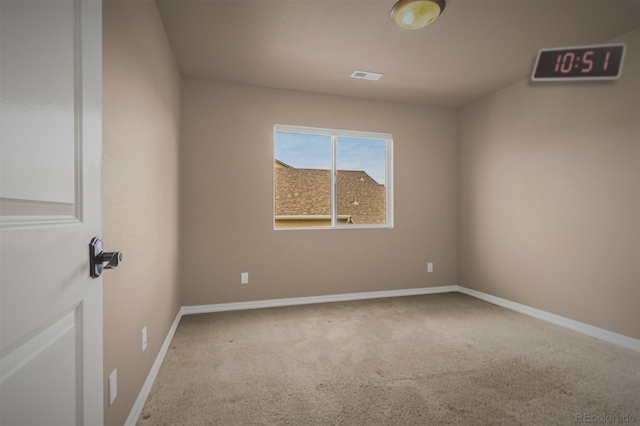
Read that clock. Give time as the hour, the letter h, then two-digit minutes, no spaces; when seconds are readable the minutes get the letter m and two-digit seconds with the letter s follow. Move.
10h51
